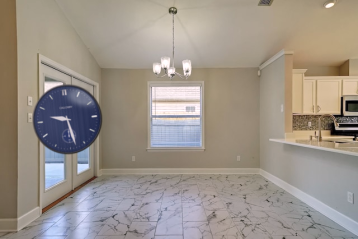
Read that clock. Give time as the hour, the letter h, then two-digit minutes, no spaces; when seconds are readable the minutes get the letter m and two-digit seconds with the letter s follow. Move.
9h28
